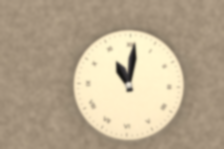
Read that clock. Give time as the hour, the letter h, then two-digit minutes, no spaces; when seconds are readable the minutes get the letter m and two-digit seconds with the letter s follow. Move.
11h01
